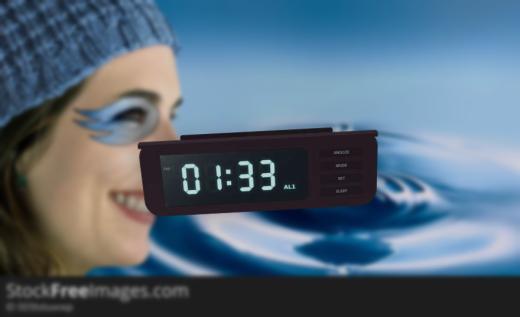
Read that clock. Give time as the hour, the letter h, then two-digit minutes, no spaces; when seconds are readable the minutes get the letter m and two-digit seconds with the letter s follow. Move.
1h33
